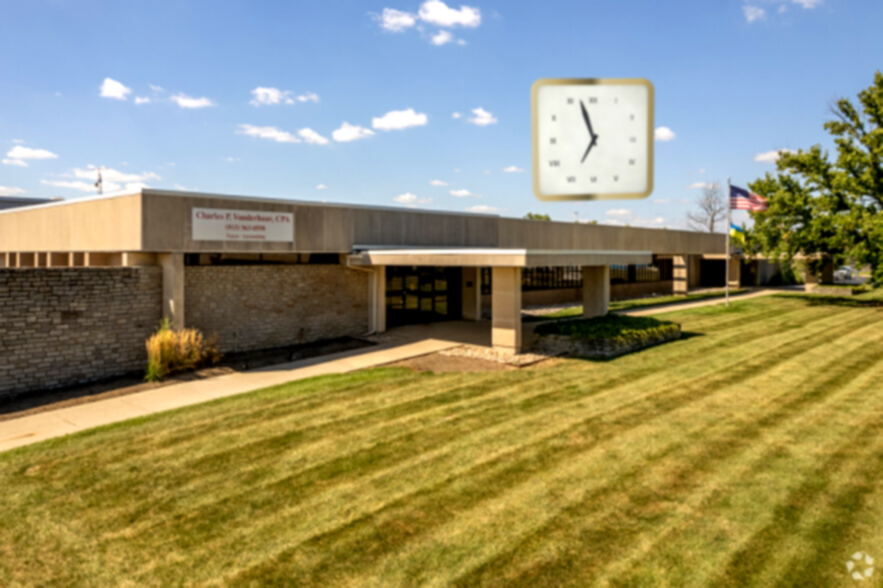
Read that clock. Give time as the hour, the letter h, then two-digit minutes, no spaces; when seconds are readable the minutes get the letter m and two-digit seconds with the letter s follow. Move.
6h57
